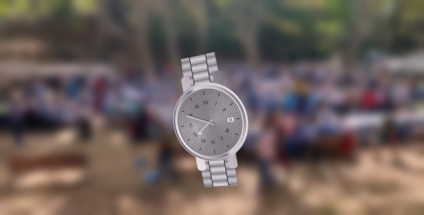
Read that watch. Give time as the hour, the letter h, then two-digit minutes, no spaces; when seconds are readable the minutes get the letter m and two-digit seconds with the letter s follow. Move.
7h49
